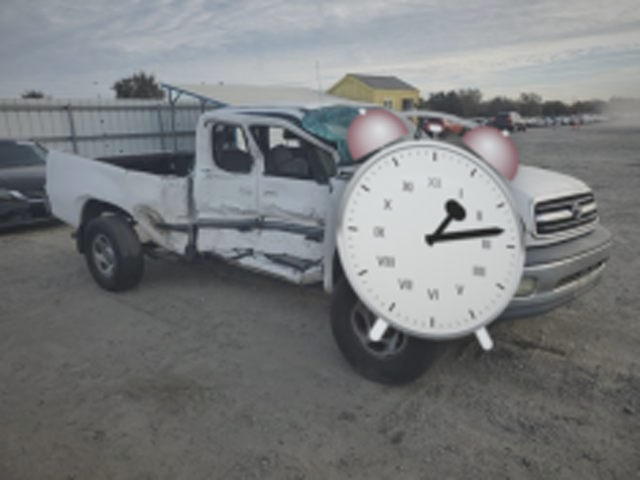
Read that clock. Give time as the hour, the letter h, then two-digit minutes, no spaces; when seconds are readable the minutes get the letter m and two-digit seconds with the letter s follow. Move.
1h13
